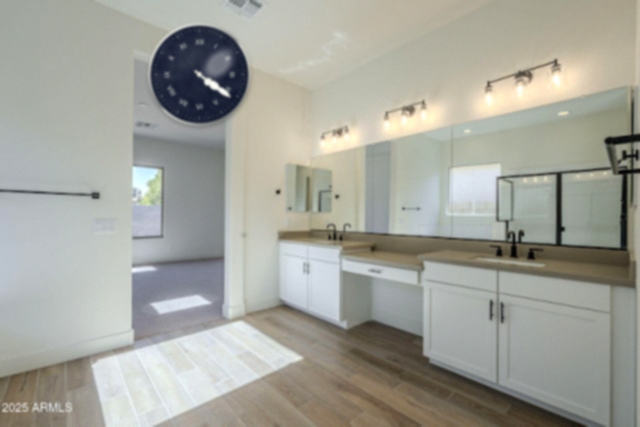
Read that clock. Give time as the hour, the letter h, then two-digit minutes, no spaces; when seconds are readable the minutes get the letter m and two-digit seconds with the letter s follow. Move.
4h21
